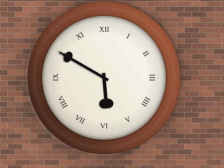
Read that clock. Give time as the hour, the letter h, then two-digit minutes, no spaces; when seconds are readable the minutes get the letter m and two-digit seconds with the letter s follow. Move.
5h50
